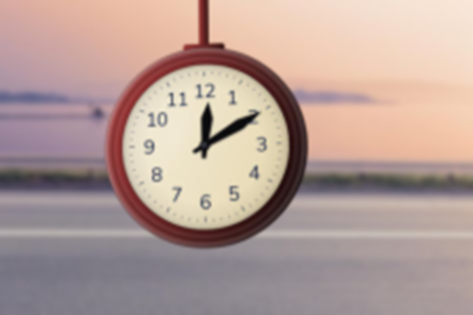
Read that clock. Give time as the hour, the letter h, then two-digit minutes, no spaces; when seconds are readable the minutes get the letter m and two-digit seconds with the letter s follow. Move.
12h10
